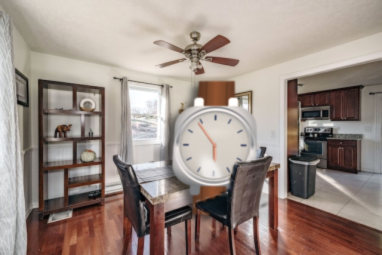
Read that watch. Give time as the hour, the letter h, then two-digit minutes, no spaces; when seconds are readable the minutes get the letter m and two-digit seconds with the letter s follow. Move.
5h54
